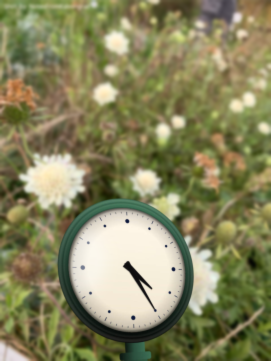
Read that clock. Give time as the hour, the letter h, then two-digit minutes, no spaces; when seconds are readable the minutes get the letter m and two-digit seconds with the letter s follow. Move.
4h25
